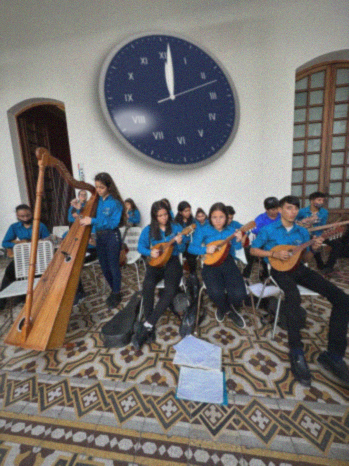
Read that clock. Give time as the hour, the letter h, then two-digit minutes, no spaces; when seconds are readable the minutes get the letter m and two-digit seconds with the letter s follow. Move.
12h01m12s
